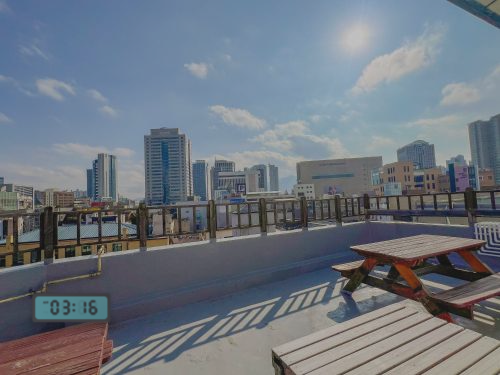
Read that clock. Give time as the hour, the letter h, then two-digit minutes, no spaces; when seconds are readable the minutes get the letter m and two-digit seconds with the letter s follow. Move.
3h16
